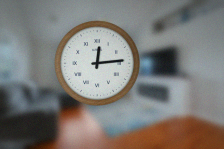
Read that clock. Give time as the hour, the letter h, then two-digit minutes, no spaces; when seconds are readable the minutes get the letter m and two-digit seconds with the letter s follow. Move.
12h14
